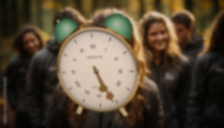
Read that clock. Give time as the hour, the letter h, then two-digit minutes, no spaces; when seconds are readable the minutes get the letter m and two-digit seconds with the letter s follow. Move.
5h26
